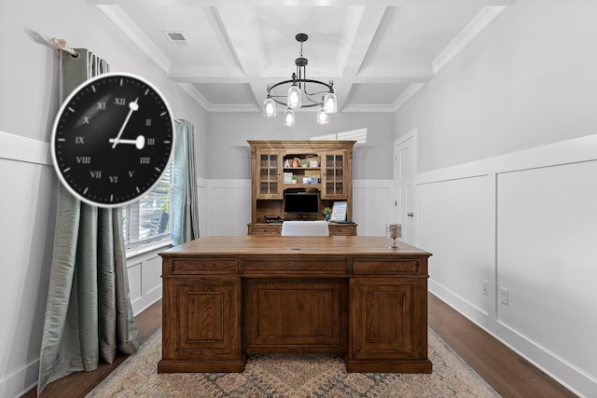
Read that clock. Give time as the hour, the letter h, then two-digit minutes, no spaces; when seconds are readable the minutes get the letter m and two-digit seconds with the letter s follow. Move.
3h04
